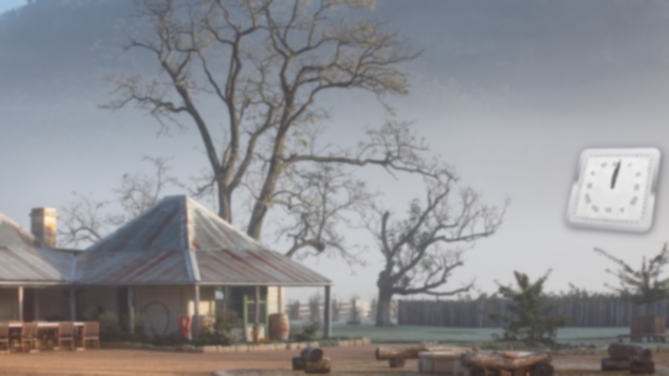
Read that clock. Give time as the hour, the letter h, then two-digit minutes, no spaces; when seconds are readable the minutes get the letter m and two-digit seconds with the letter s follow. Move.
12h01
